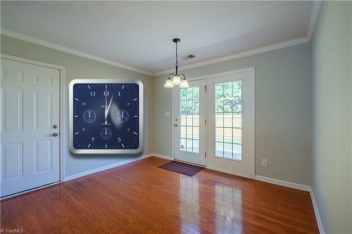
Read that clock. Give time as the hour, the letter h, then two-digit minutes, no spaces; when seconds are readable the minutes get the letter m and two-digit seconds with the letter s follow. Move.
12h03
